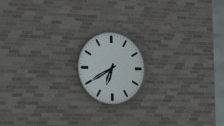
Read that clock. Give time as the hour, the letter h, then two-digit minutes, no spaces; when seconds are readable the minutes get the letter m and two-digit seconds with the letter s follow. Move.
6h40
